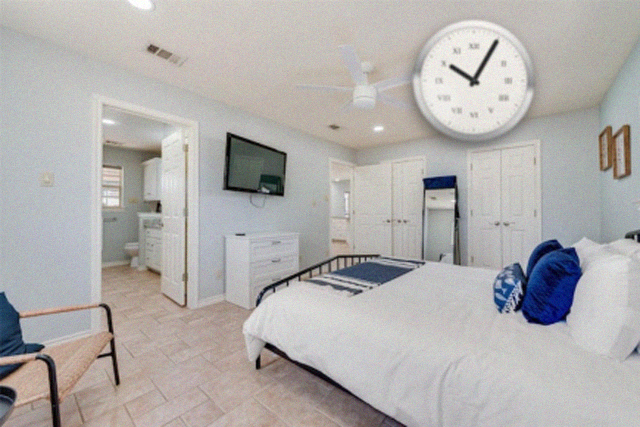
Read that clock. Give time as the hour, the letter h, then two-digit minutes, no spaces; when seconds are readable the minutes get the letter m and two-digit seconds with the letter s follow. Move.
10h05
